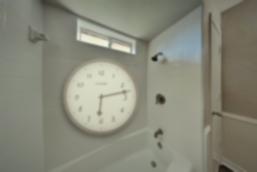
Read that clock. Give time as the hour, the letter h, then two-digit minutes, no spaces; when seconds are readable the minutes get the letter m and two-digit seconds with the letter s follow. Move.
6h13
